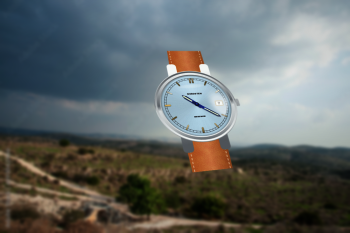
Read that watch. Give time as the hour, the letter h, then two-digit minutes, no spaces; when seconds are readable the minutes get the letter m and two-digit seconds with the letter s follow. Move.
10h21
